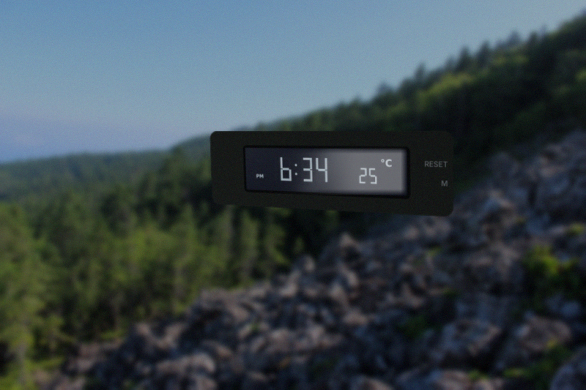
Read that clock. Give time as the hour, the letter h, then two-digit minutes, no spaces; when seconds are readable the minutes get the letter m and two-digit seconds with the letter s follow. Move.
6h34
